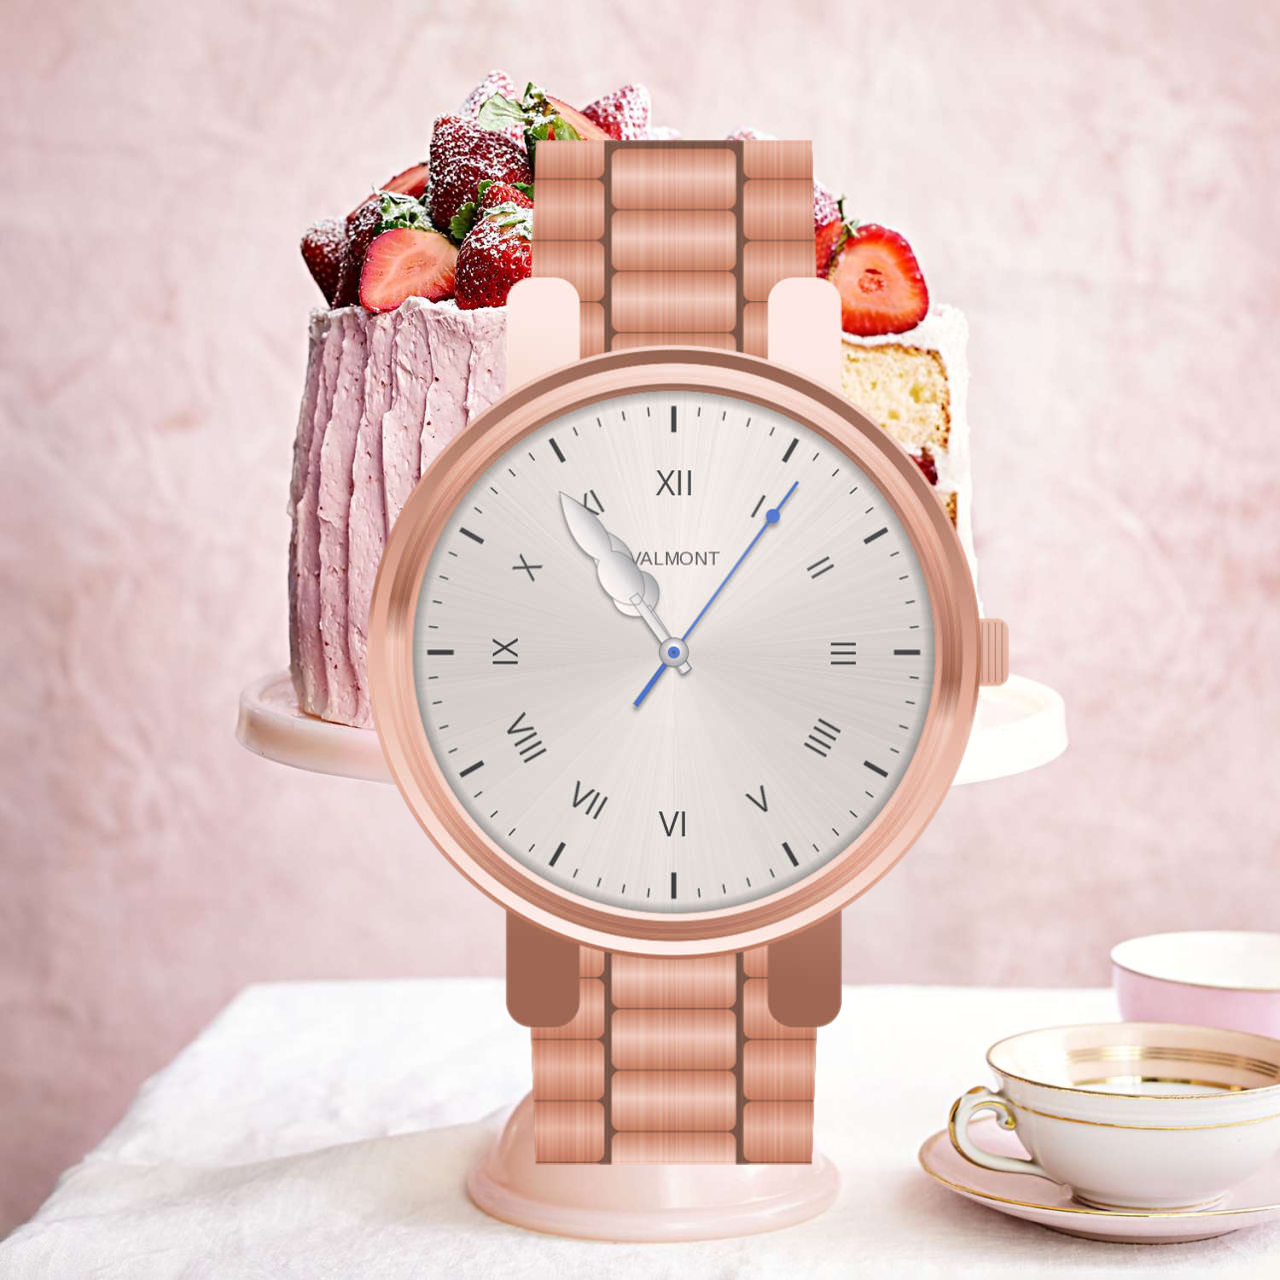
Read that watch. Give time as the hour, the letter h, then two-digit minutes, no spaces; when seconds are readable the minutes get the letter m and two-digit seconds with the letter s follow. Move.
10h54m06s
